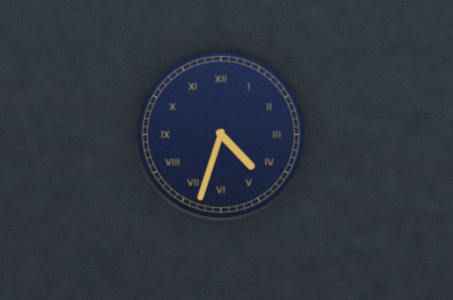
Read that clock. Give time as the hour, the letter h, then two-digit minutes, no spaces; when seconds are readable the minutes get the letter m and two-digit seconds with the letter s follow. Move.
4h33
